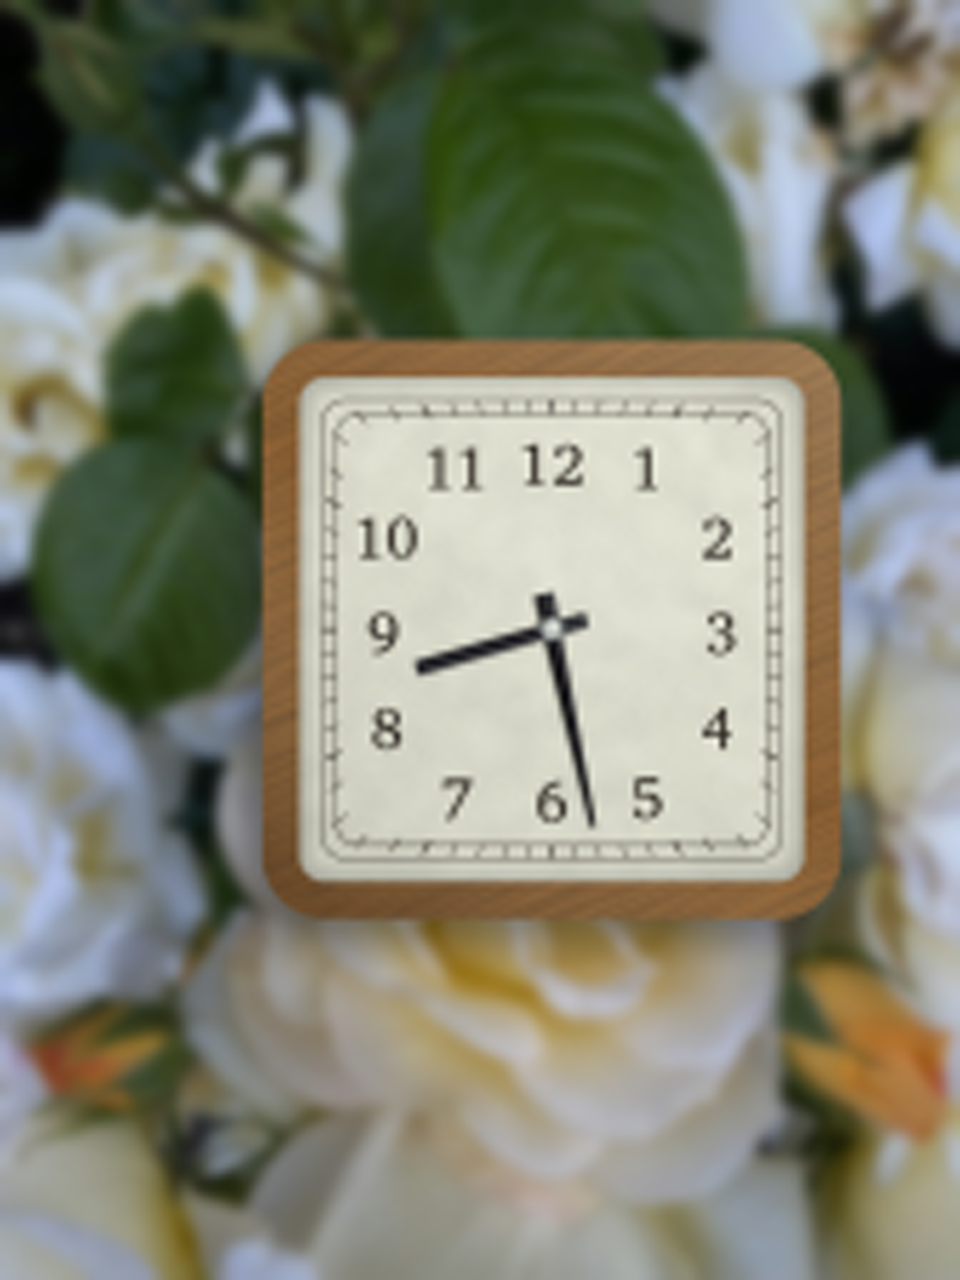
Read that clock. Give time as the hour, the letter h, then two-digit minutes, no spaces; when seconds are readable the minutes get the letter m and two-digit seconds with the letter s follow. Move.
8h28
